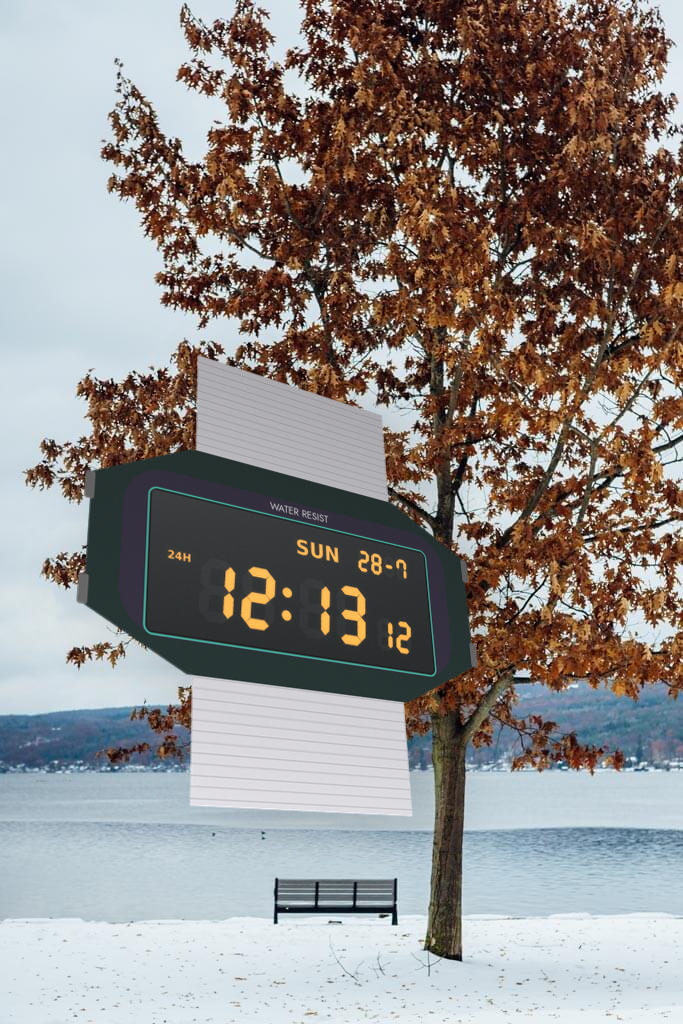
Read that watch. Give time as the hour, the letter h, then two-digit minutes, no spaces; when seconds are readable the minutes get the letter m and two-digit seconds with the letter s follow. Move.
12h13m12s
